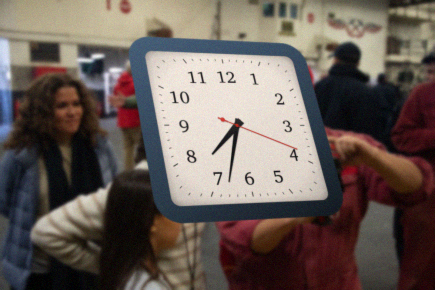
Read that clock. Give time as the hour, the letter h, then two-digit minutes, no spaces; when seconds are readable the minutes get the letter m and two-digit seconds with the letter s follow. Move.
7h33m19s
